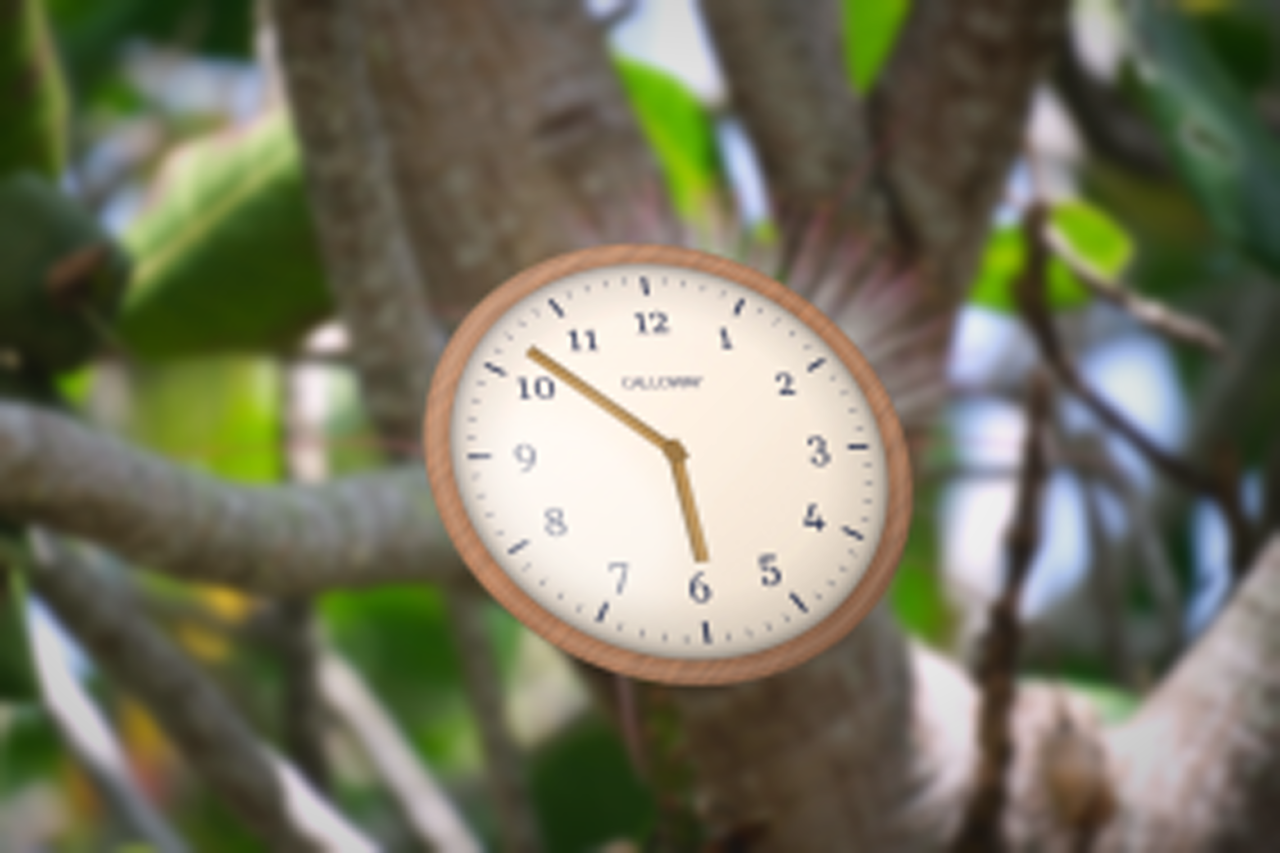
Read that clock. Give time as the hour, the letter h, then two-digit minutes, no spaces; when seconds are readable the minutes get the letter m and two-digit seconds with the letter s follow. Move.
5h52
